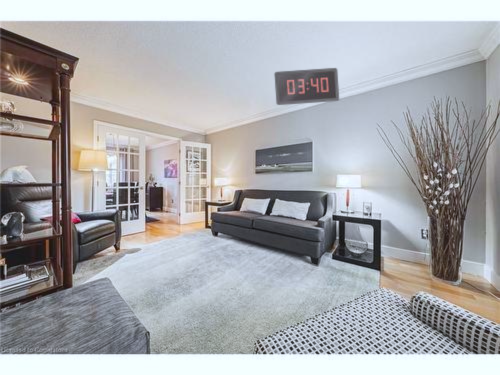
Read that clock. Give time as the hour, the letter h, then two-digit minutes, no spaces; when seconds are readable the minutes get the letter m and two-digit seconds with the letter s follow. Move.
3h40
